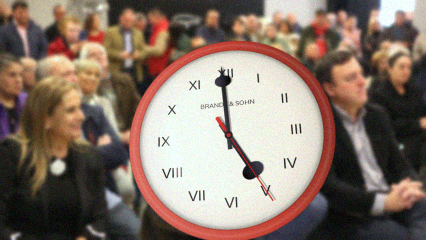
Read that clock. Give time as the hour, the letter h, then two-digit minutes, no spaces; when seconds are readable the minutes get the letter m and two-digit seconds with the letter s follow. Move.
4h59m25s
